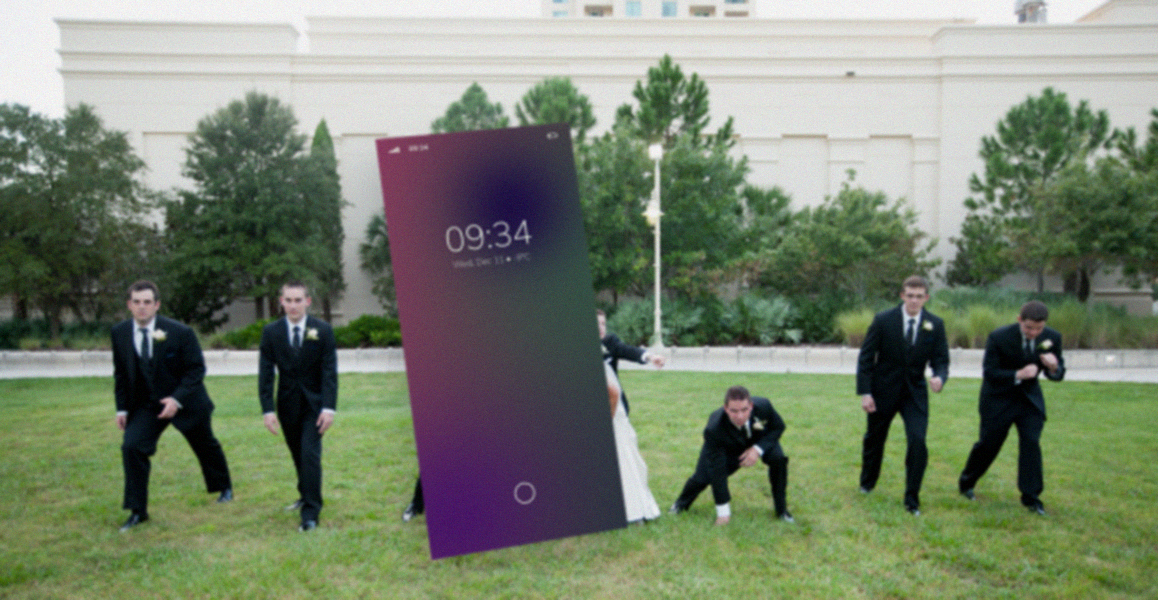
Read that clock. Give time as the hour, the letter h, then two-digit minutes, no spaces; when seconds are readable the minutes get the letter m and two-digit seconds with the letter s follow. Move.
9h34
